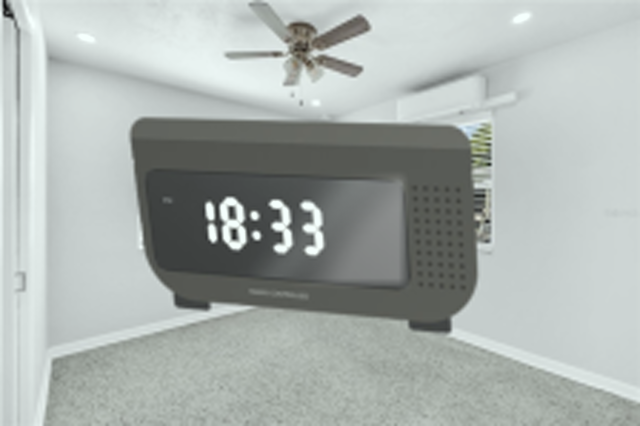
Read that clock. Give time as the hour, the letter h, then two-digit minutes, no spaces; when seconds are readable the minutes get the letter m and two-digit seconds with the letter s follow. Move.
18h33
